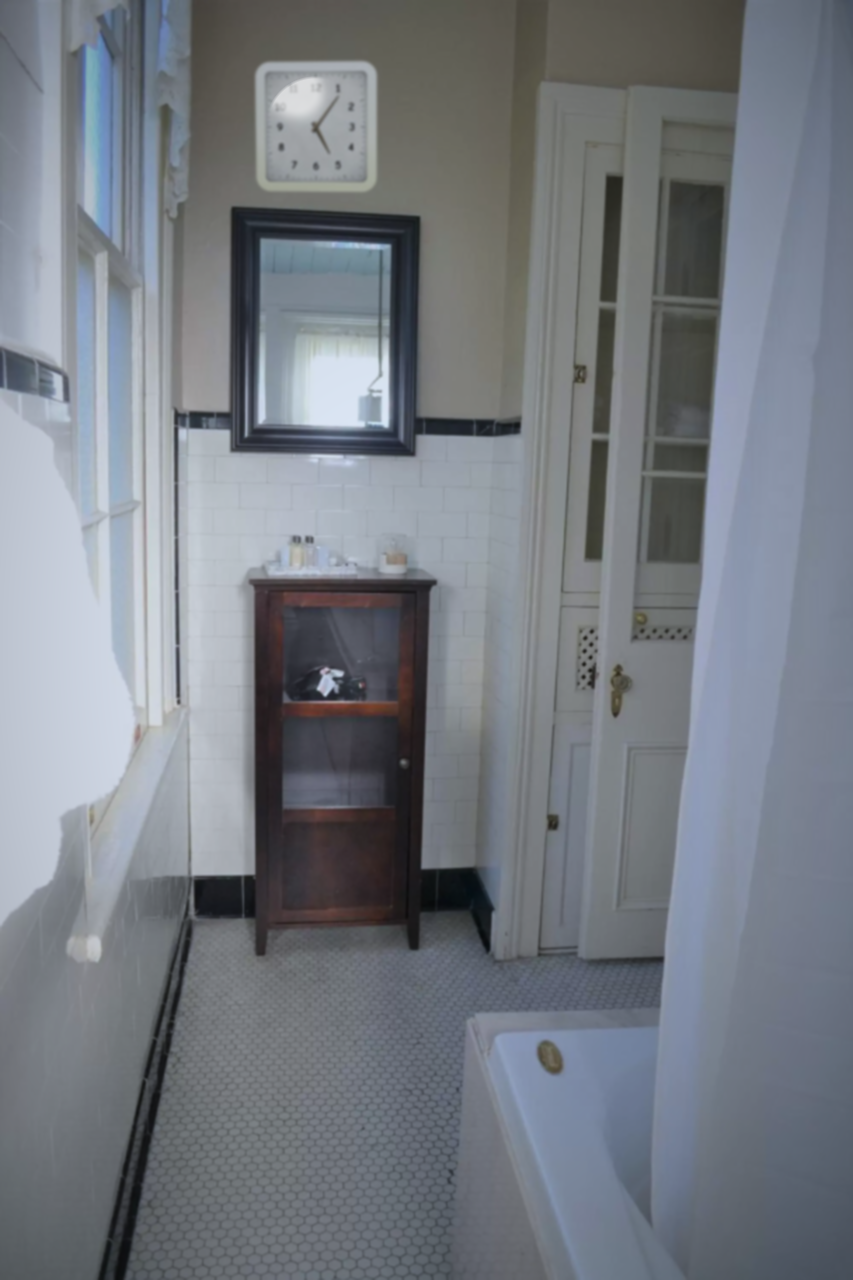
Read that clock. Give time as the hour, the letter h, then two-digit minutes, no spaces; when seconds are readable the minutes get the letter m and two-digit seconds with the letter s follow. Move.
5h06
